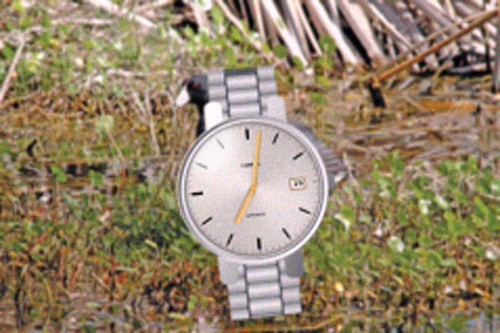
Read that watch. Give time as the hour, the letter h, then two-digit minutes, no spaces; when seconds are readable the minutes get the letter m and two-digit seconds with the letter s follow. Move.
7h02
